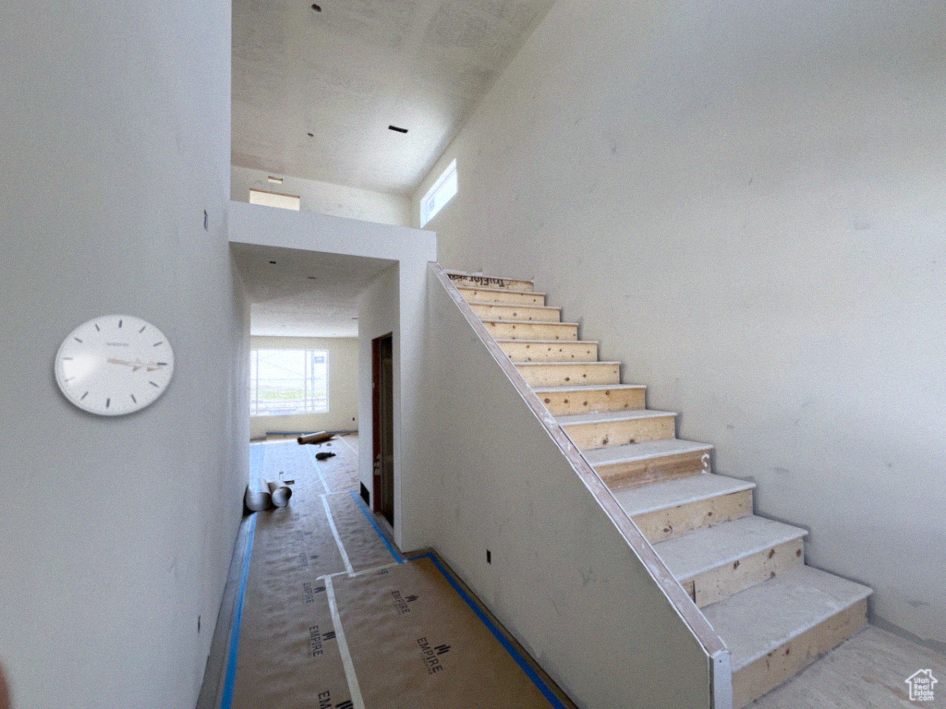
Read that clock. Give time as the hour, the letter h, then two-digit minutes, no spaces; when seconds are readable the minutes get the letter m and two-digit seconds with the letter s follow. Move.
3h16
